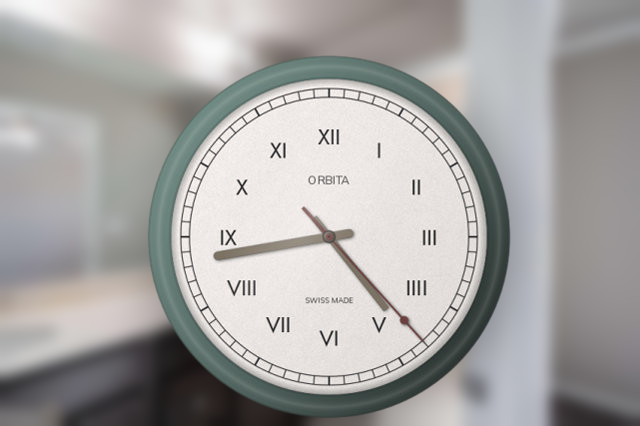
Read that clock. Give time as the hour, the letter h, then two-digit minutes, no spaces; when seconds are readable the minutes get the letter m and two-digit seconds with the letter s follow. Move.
4h43m23s
